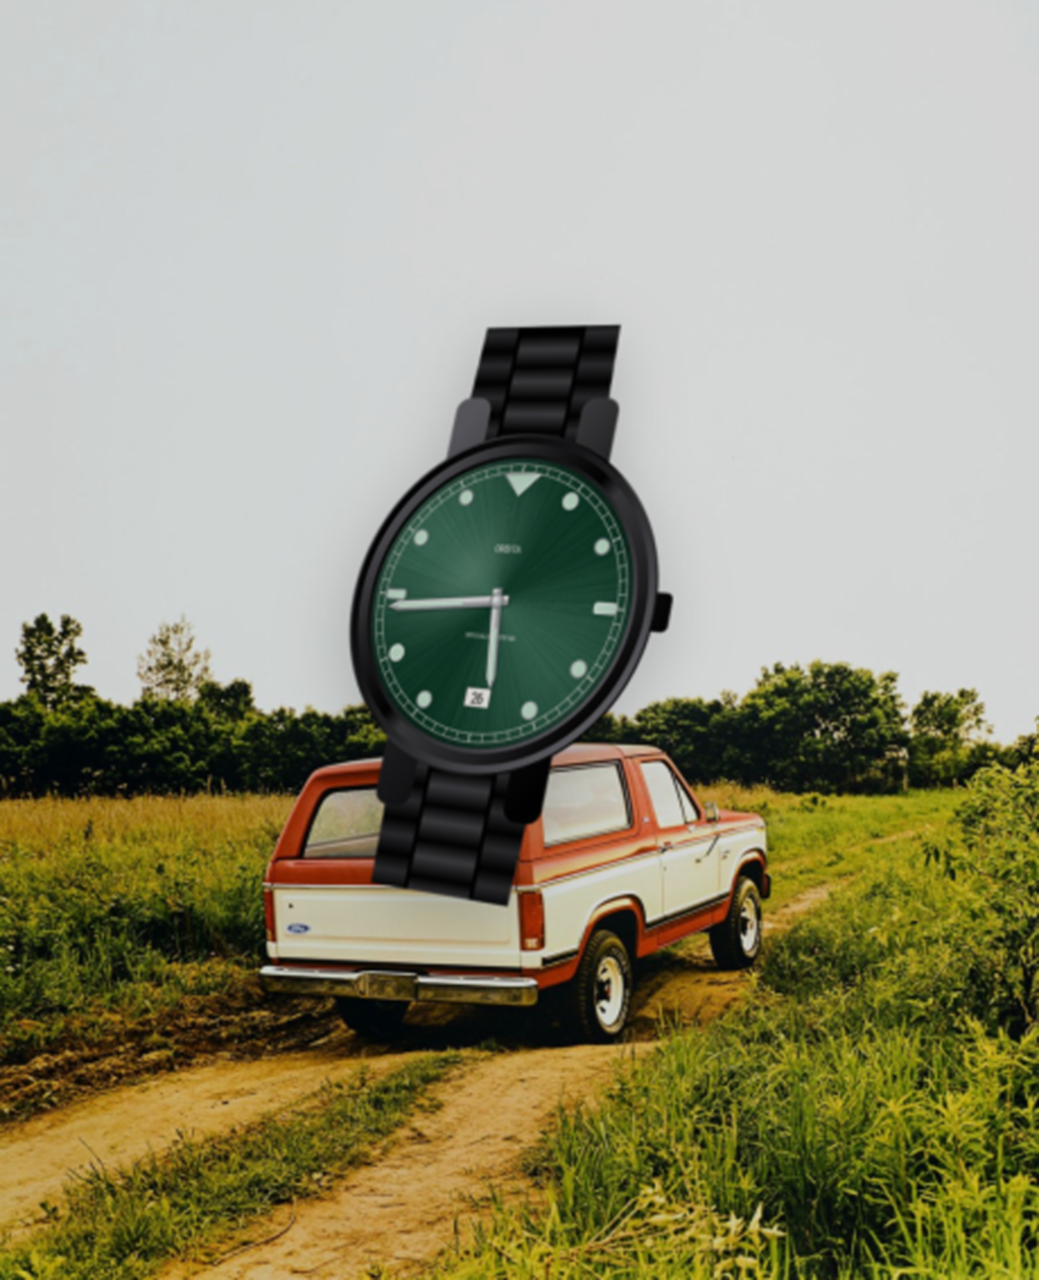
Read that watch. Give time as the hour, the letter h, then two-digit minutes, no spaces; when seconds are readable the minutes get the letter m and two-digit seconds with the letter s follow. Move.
5h44
